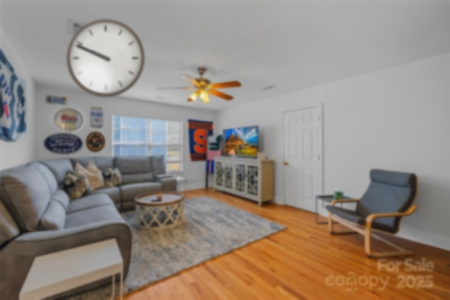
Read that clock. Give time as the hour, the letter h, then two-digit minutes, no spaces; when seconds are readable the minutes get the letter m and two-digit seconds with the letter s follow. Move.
9h49
